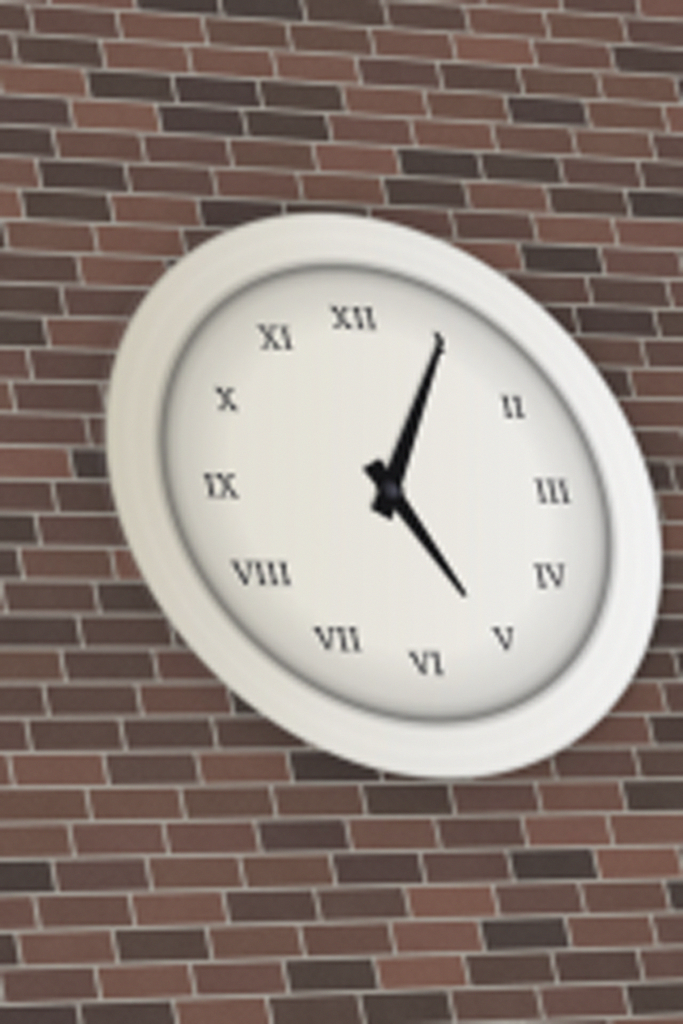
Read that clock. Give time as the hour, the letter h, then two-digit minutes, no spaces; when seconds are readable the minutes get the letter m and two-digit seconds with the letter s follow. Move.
5h05
